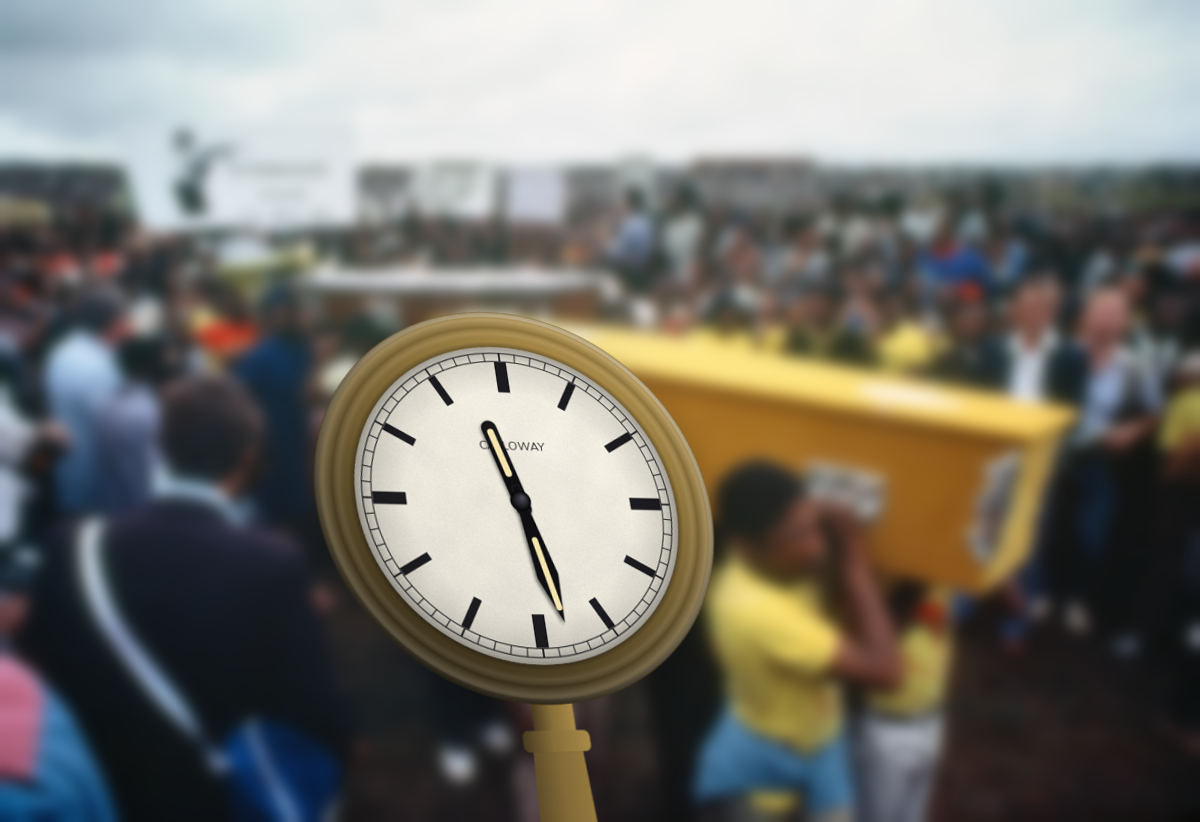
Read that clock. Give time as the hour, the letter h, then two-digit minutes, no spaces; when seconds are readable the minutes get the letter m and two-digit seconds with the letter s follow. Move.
11h28
